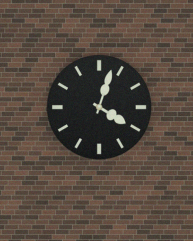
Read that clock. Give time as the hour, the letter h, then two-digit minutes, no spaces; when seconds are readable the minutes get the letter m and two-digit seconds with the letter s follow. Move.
4h03
